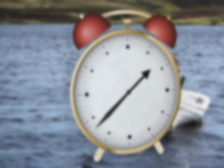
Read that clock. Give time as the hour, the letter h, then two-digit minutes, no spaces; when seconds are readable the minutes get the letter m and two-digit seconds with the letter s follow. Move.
1h38
